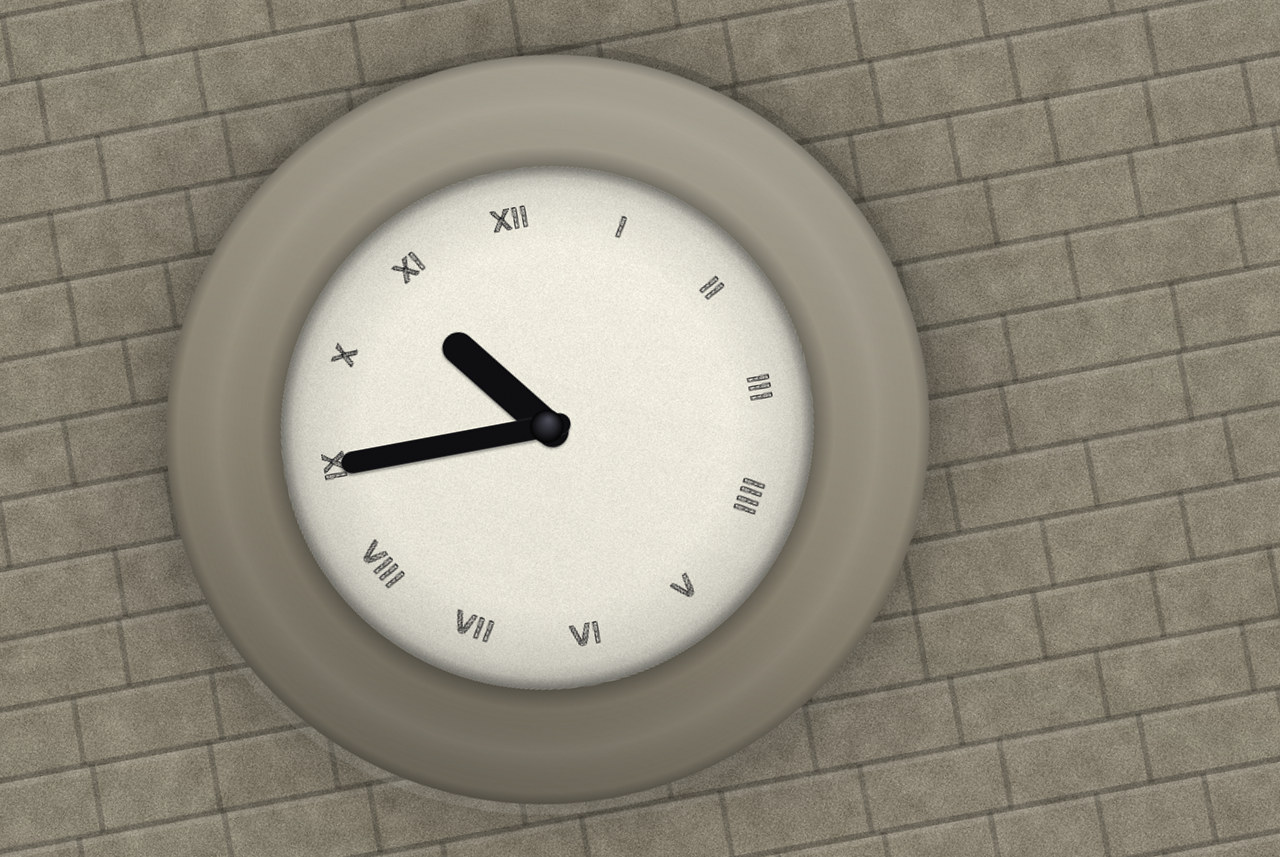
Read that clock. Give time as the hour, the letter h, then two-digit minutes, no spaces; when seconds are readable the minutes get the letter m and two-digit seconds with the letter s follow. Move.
10h45
